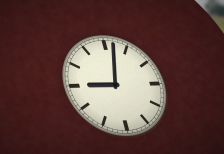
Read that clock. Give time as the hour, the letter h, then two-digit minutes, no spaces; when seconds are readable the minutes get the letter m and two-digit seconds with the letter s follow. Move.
9h02
